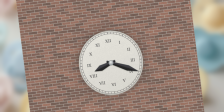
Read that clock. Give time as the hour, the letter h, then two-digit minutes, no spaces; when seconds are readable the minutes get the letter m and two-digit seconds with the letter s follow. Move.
8h19
